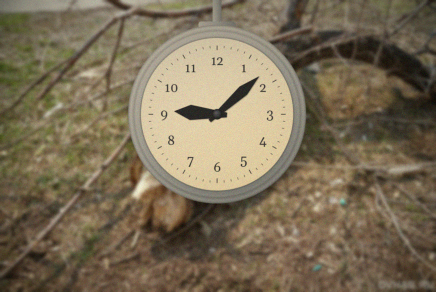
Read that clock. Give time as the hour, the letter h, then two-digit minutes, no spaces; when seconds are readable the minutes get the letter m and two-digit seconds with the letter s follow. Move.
9h08
